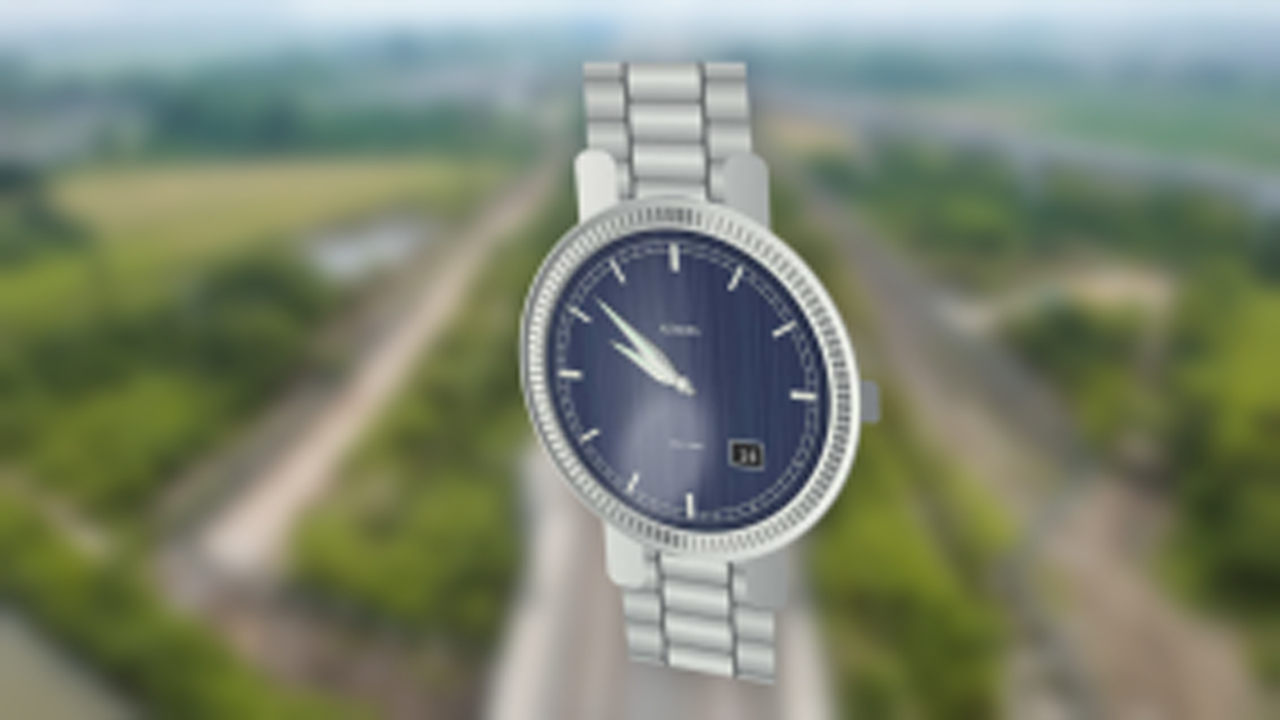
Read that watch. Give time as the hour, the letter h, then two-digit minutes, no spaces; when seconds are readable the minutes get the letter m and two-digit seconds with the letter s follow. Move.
9h52
